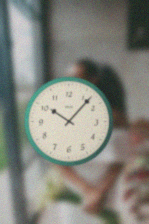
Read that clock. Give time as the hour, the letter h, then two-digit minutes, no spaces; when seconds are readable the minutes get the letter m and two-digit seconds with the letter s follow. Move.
10h07
